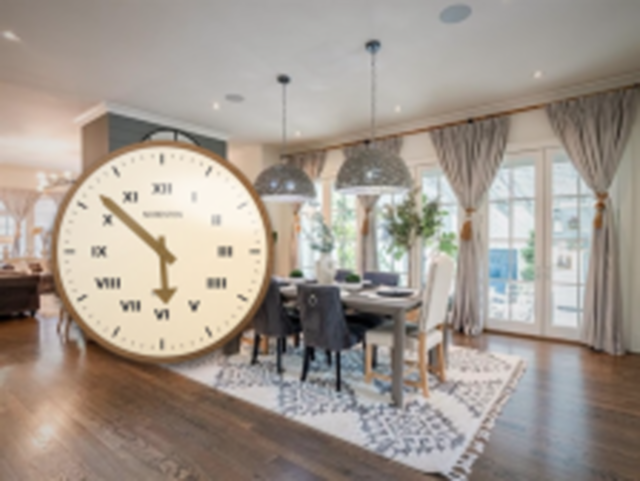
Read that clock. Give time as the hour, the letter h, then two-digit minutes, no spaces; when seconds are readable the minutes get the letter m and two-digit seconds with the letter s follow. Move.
5h52
